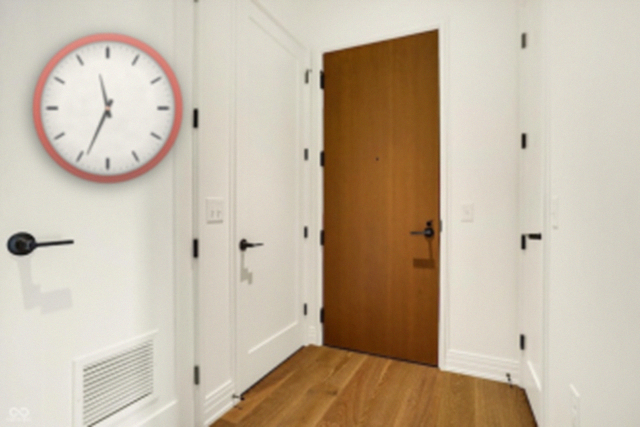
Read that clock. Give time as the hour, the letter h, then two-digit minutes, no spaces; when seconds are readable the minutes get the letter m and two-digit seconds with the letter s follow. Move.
11h34
